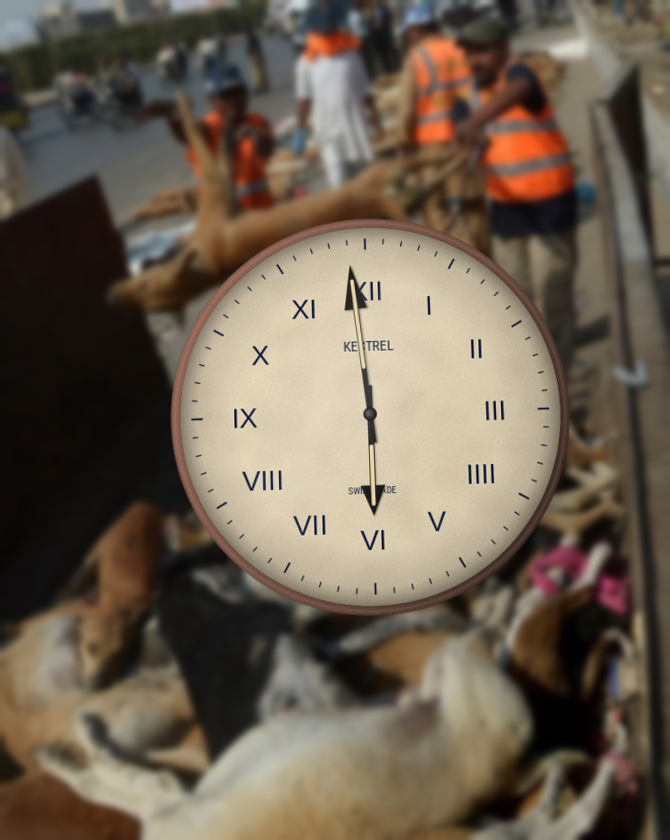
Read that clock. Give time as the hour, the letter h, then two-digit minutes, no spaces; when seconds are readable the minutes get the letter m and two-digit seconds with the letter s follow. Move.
5h59
